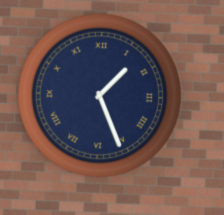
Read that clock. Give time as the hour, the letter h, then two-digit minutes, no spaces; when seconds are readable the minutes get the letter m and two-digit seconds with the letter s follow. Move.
1h26
